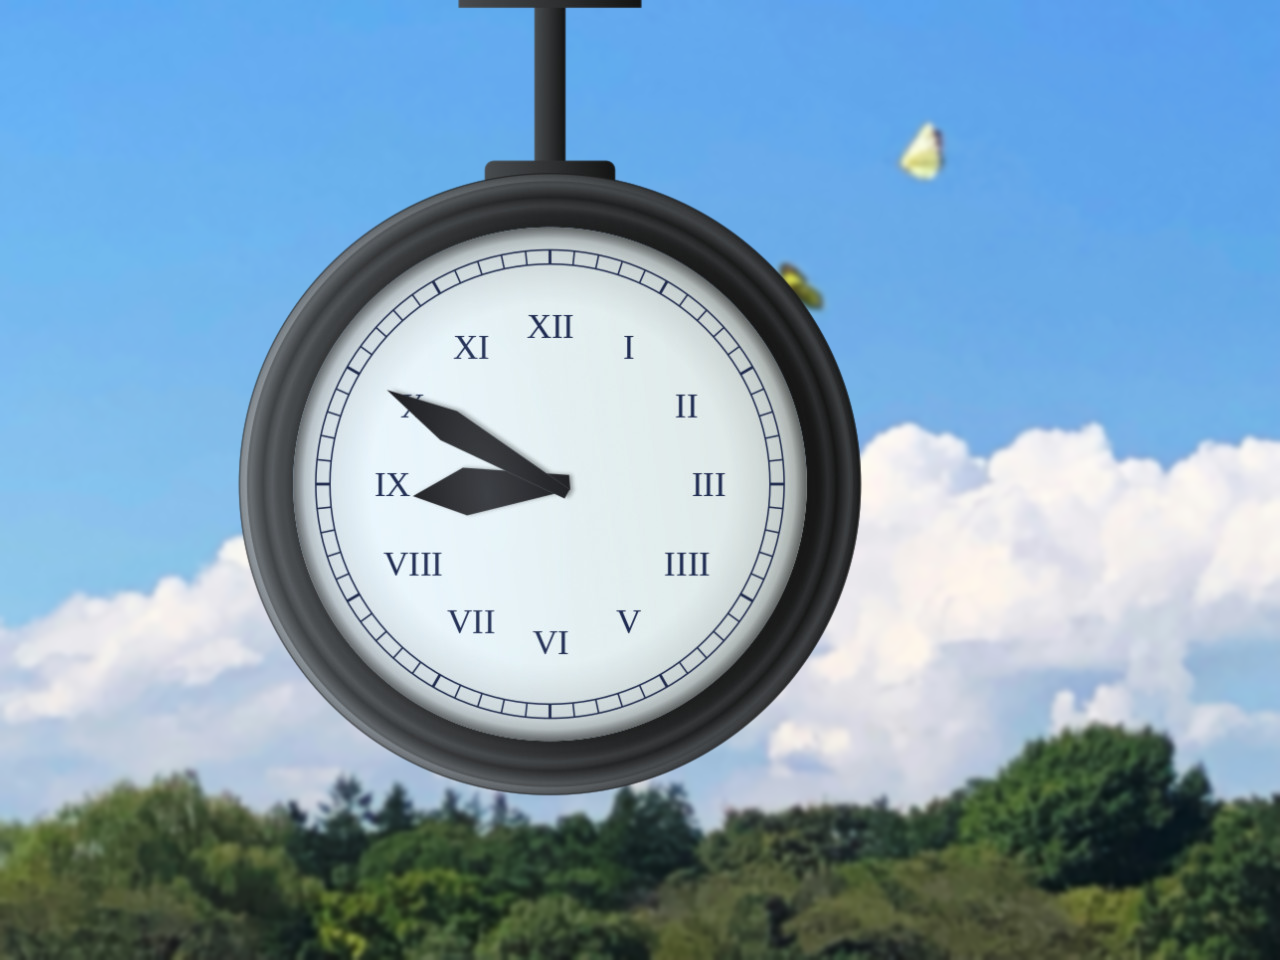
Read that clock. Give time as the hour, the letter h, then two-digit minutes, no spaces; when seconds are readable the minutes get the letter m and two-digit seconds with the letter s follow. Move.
8h50
